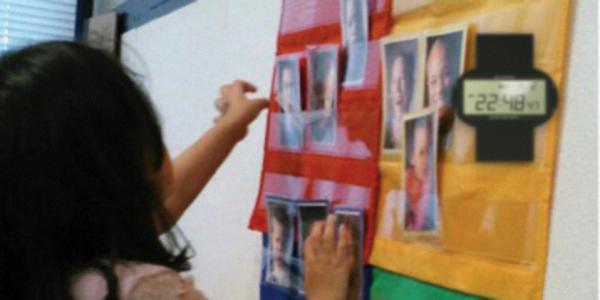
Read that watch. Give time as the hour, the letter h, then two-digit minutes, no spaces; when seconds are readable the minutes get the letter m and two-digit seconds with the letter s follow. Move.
22h48
